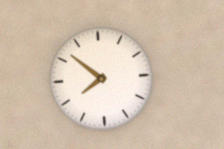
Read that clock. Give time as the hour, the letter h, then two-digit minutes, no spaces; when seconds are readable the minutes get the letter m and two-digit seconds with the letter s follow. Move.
7h52
